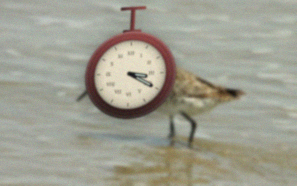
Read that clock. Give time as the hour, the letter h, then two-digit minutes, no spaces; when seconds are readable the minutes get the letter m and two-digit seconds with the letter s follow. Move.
3h20
